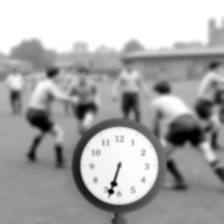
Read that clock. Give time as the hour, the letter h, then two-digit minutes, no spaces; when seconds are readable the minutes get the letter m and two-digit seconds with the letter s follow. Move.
6h33
